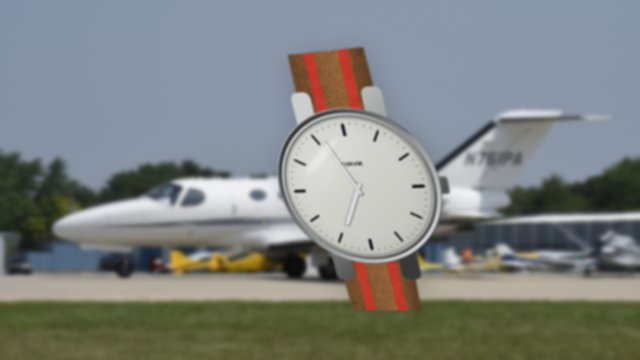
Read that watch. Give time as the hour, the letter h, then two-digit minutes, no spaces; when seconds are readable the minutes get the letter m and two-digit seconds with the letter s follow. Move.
6h56
